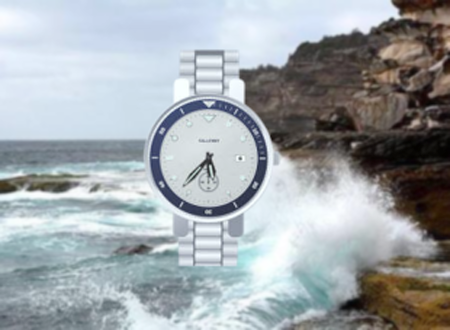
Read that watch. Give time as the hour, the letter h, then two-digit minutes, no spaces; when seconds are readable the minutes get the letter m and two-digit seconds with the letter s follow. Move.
5h37
